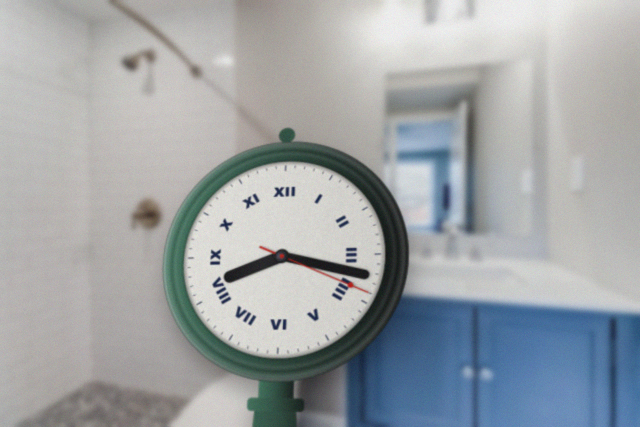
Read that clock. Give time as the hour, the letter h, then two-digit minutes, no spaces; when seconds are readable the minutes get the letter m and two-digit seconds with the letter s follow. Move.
8h17m19s
